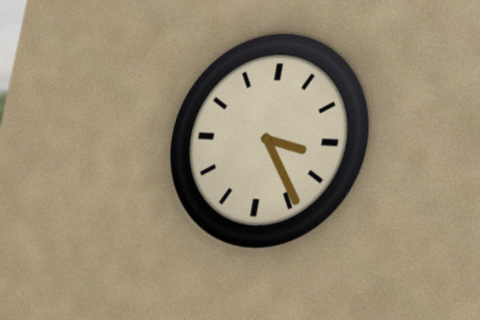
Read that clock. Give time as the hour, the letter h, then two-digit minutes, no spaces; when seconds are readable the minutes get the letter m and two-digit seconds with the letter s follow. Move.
3h24
